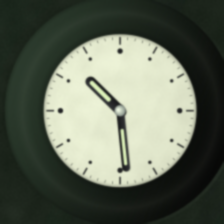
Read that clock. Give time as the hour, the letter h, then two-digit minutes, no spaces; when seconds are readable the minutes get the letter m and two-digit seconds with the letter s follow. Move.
10h29
